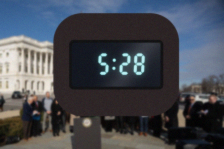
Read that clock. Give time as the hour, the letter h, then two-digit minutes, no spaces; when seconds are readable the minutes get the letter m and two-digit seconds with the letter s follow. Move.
5h28
